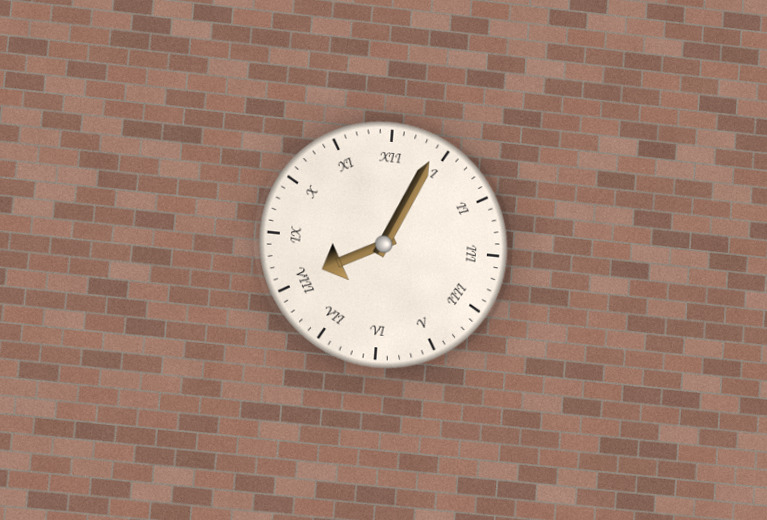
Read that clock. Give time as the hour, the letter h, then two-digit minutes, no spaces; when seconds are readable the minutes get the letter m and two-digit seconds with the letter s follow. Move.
8h04
